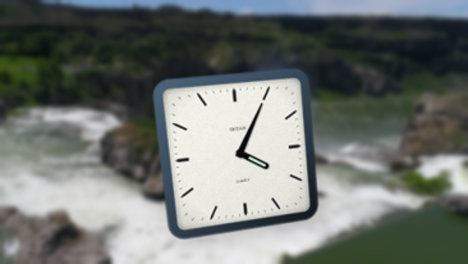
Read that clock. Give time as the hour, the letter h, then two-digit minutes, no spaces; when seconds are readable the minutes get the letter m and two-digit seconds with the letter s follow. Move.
4h05
